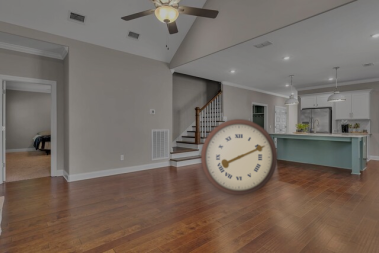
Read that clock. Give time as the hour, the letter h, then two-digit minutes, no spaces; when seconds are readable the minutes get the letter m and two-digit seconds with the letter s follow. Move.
8h11
